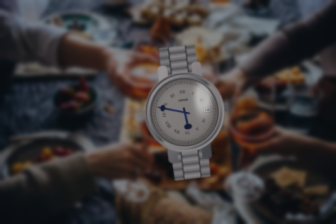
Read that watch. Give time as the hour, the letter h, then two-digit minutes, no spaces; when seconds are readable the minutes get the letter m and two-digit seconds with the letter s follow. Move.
5h48
